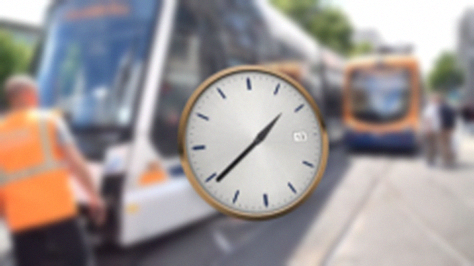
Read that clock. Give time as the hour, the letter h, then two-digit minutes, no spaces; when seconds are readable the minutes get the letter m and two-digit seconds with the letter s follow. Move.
1h39
